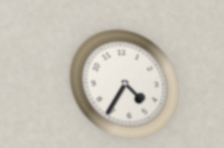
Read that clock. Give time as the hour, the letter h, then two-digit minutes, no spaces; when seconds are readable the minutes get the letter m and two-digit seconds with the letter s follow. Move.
4h36
